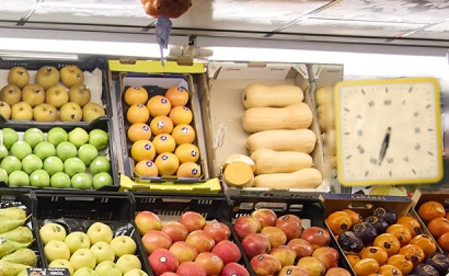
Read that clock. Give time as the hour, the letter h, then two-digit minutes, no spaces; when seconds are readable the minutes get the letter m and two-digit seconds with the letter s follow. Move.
6h33
